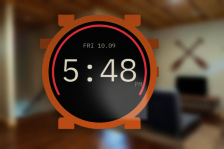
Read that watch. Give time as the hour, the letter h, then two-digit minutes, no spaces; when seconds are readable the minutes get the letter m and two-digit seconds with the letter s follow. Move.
5h48
